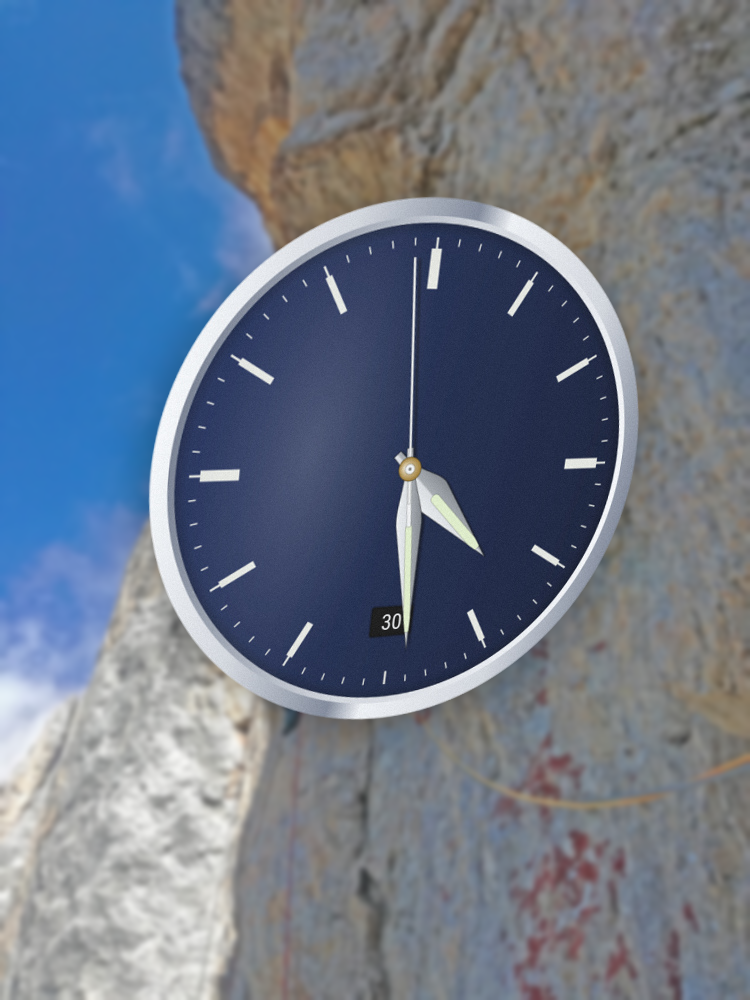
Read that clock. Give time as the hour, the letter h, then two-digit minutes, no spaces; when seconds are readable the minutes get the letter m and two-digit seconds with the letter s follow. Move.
4h28m59s
